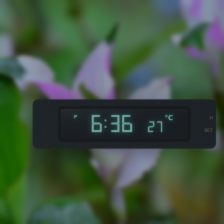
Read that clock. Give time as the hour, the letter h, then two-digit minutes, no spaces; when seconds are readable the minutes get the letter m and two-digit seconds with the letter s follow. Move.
6h36
